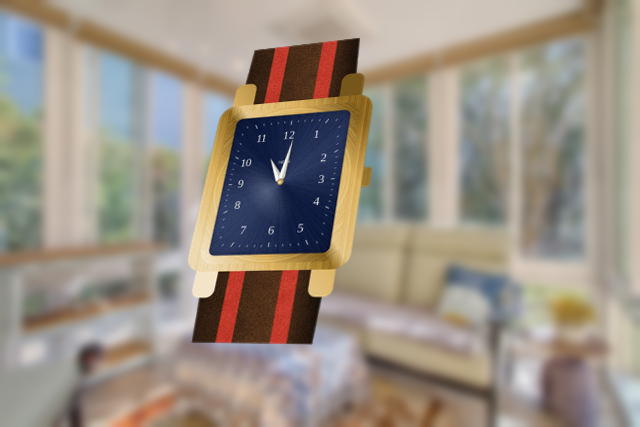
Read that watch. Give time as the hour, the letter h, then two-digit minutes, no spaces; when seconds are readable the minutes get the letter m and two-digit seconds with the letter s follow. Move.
11h01
